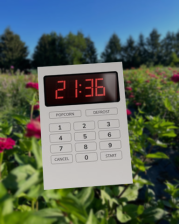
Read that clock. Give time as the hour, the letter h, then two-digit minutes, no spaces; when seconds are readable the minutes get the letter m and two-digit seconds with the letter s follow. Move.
21h36
